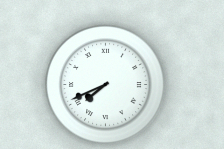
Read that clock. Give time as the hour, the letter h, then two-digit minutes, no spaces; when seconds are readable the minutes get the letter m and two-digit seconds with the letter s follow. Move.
7h41
